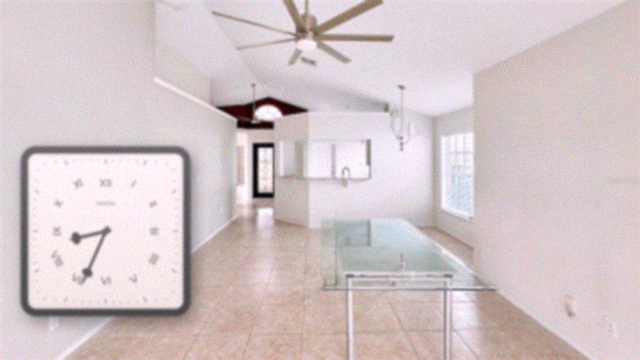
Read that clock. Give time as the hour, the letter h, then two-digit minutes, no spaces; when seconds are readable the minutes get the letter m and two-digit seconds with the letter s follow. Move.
8h34
